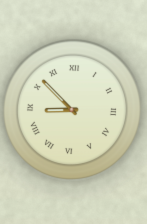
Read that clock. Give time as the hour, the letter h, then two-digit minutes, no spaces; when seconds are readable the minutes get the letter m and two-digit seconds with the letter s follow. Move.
8h52
